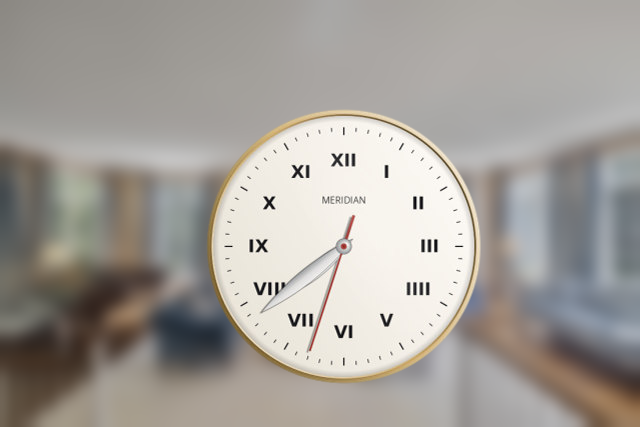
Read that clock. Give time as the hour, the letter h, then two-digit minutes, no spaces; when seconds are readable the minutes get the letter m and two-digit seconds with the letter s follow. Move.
7h38m33s
